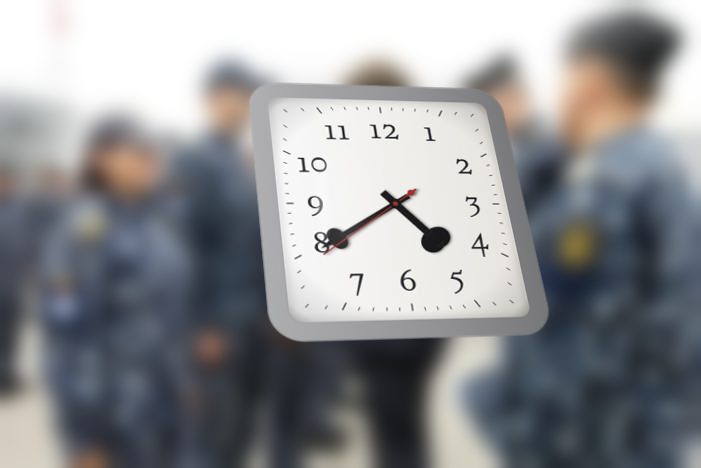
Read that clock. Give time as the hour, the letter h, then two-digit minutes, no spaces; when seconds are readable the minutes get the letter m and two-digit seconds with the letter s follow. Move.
4h39m39s
